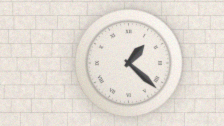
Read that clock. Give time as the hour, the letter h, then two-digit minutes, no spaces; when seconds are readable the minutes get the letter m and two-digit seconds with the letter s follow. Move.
1h22
